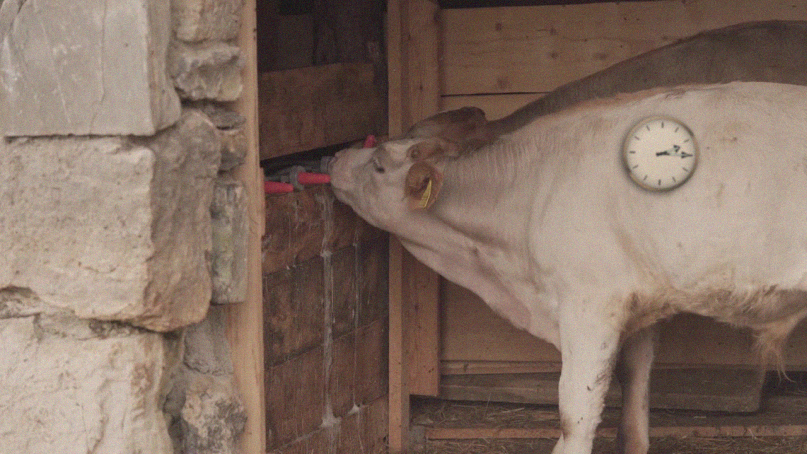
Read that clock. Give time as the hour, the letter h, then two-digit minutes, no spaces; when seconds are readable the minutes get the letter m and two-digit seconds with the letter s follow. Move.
2h15
